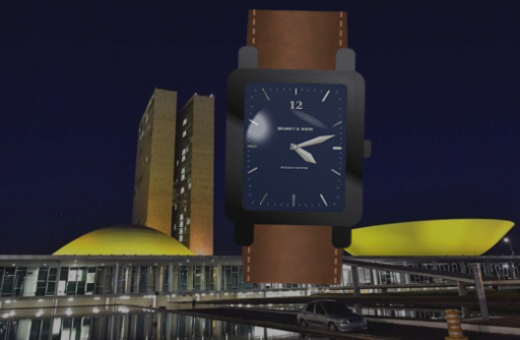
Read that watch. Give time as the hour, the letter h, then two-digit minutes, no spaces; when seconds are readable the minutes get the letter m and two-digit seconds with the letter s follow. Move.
4h12
